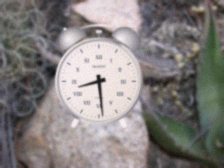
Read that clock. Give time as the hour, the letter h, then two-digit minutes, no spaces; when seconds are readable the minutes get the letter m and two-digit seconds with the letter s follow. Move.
8h29
